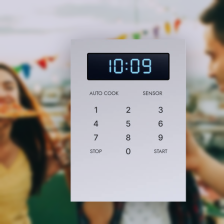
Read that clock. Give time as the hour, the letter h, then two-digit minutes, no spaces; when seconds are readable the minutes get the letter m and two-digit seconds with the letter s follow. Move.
10h09
